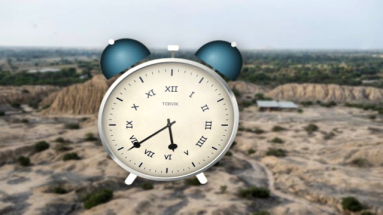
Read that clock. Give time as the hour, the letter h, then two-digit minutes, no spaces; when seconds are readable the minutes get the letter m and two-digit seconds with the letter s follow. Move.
5h39
